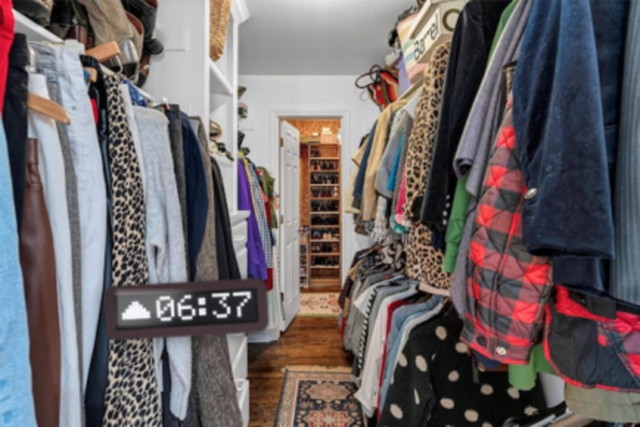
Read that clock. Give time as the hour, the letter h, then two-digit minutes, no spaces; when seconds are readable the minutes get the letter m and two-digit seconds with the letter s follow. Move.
6h37
